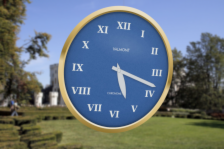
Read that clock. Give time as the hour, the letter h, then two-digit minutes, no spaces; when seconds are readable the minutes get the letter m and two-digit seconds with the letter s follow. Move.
5h18
